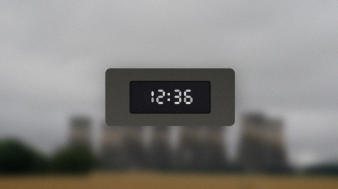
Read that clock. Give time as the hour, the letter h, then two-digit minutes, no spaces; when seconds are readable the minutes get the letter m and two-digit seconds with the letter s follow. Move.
12h36
